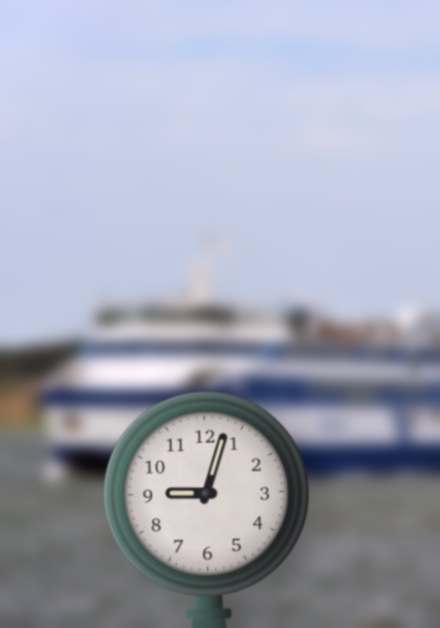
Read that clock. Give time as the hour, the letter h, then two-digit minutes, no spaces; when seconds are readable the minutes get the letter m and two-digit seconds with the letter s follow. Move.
9h03
